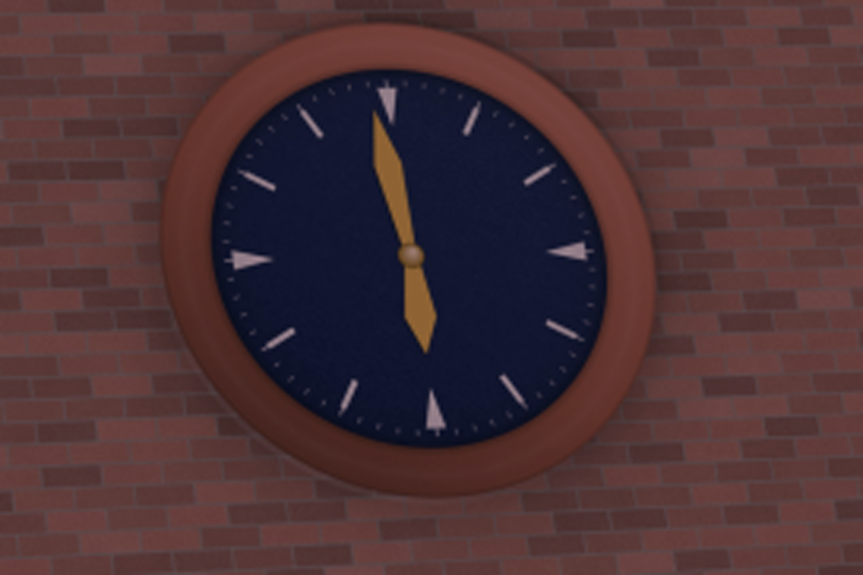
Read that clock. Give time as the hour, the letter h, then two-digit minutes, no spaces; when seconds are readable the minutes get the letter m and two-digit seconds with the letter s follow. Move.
5h59
